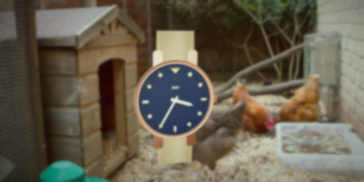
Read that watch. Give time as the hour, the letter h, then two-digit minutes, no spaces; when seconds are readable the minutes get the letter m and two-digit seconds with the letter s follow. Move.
3h35
